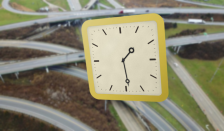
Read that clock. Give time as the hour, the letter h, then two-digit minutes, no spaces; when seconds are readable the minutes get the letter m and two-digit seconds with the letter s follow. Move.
1h29
